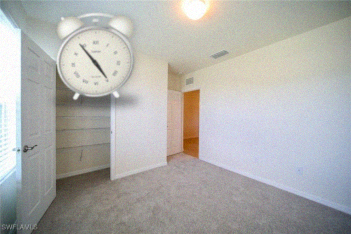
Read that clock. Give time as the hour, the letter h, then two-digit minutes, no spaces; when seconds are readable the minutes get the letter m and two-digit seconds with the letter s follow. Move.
4h54
